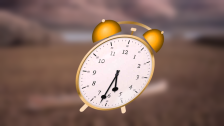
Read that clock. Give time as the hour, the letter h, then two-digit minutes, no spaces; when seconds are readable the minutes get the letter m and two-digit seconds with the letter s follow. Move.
5h32
